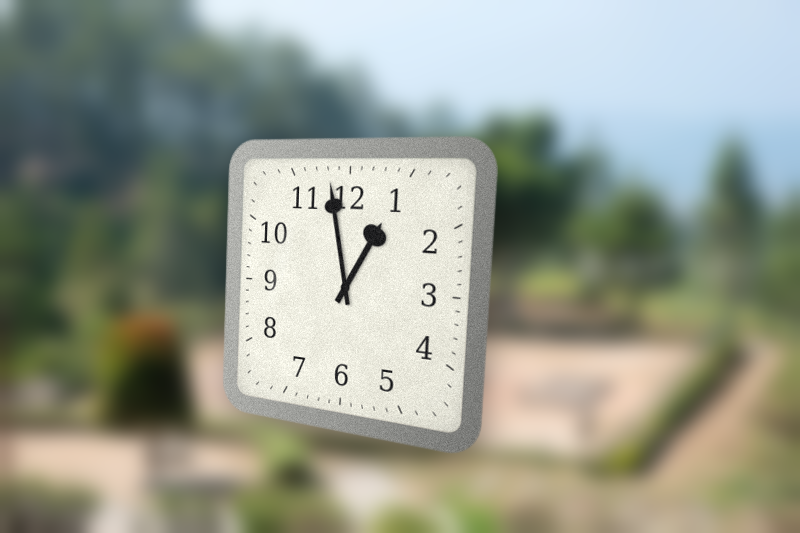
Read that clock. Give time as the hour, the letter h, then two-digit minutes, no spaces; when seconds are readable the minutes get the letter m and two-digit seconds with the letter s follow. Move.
12h58
